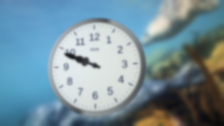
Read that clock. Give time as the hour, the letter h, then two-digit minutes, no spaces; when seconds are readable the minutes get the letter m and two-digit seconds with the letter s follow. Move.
9h49
